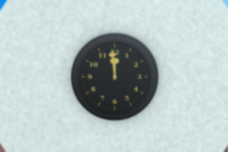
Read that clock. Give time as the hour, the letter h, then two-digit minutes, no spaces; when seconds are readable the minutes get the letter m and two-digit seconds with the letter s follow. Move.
11h59
